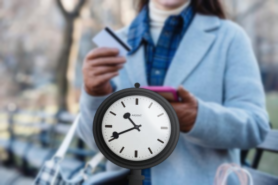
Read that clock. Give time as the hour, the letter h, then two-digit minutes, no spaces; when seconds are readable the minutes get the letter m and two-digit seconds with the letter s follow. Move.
10h41
